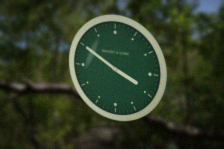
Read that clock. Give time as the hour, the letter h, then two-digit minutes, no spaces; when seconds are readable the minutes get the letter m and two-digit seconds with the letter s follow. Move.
3h50
